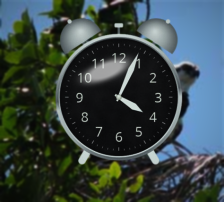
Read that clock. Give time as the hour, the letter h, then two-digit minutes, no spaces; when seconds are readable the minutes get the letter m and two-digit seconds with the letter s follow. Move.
4h04
